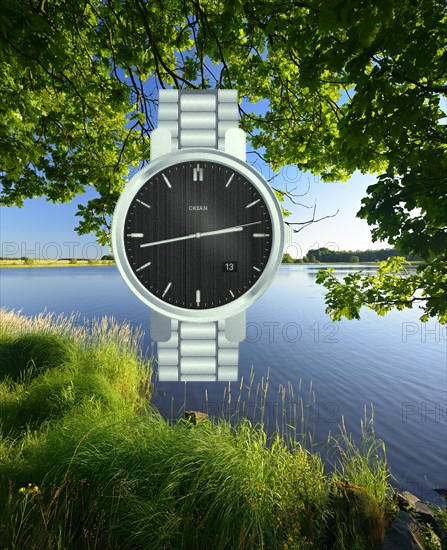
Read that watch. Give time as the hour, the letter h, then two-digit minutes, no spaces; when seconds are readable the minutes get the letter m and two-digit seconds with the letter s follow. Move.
2h43m13s
